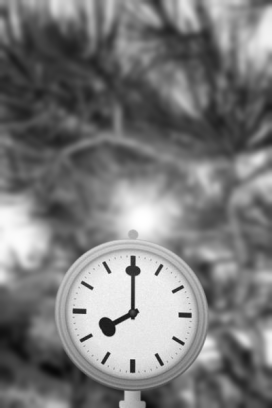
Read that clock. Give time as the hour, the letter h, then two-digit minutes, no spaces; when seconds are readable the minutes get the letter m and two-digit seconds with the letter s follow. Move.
8h00
